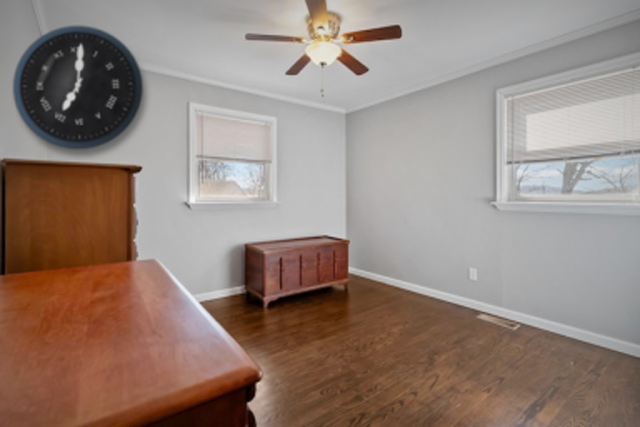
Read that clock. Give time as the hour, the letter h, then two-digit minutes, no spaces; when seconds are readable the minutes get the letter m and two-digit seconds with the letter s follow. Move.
7h01
